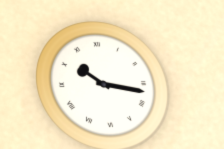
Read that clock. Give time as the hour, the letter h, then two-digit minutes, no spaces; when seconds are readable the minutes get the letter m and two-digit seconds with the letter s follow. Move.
10h17
